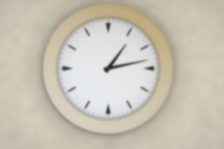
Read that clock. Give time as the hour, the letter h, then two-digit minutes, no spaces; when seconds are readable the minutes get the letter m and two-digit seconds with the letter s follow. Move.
1h13
